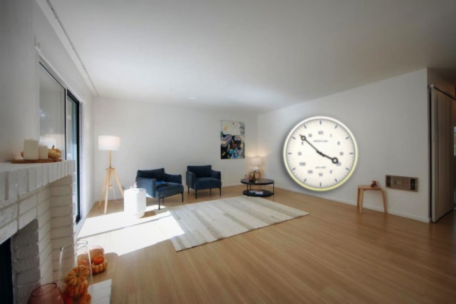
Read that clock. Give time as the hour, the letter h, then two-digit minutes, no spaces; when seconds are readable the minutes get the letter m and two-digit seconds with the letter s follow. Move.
3h52
